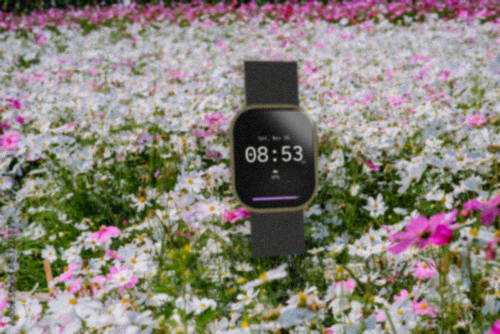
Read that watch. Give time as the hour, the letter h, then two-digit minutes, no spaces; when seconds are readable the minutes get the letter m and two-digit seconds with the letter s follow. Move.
8h53
